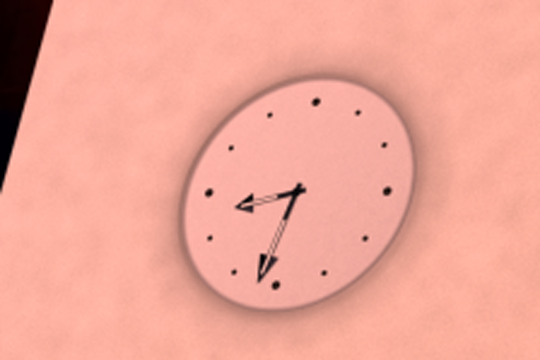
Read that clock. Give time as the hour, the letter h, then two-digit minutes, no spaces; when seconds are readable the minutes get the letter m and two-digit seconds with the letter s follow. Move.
8h32
